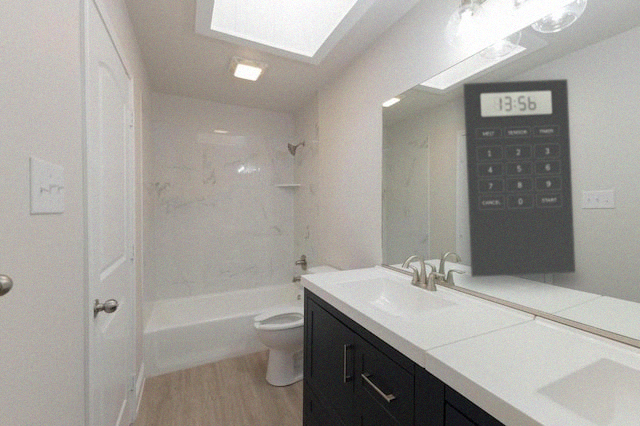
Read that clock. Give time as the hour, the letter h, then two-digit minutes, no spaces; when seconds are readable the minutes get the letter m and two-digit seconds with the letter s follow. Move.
13h56
